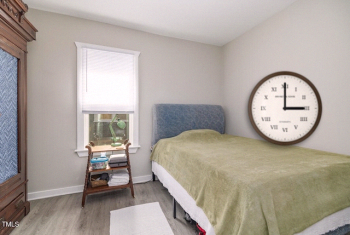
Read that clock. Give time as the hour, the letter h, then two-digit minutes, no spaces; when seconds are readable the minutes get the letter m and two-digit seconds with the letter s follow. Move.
3h00
